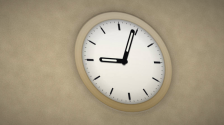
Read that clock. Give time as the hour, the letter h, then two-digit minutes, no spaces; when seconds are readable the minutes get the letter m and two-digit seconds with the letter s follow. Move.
9h04
